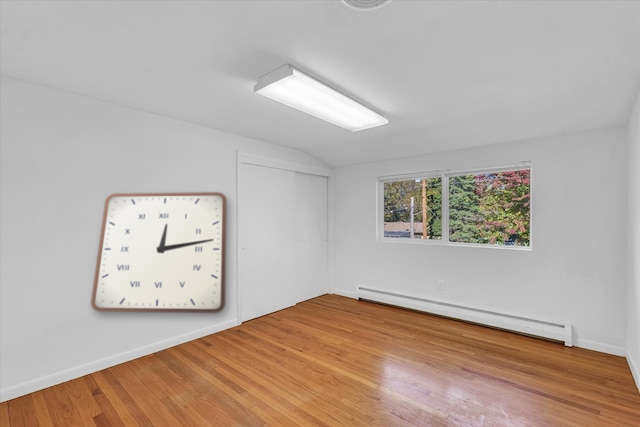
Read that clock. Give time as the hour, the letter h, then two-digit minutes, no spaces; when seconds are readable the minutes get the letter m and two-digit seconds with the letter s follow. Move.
12h13
